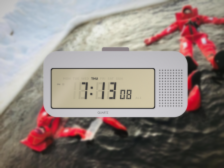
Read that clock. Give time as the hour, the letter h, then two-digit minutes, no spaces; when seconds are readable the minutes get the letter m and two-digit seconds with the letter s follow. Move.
7h13m08s
